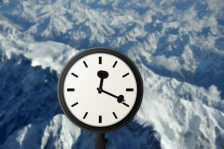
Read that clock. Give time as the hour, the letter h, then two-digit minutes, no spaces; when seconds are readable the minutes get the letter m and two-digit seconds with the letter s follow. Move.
12h19
